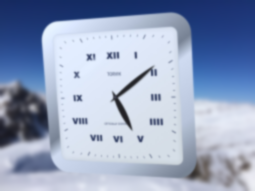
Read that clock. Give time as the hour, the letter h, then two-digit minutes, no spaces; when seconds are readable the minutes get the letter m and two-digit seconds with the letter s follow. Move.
5h09
